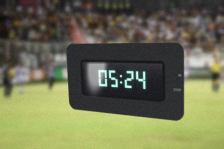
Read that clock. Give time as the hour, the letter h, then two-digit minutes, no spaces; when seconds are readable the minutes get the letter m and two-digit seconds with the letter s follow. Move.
5h24
